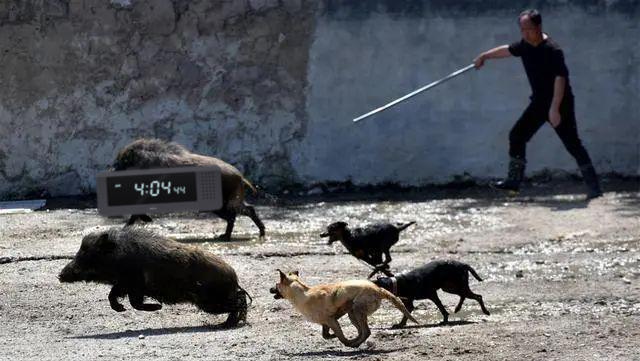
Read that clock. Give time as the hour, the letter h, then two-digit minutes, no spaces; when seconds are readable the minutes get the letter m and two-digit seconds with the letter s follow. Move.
4h04
